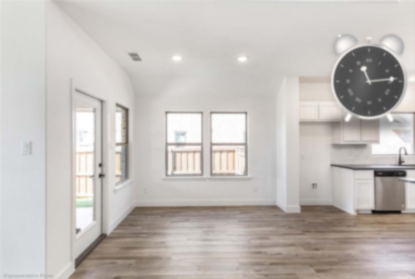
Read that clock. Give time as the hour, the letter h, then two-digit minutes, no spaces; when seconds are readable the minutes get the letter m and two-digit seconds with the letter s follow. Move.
11h14
